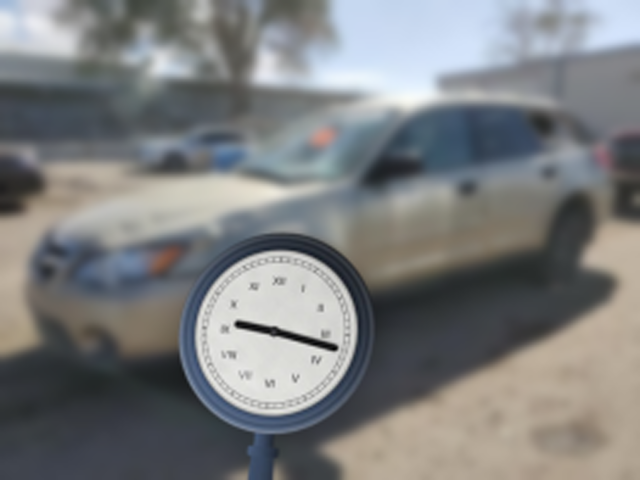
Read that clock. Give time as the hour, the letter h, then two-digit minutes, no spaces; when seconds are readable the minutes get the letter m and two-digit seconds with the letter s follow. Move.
9h17
